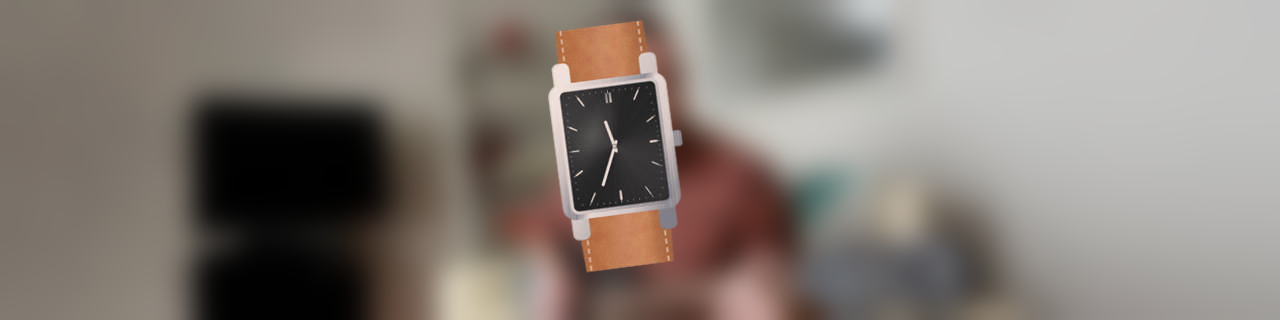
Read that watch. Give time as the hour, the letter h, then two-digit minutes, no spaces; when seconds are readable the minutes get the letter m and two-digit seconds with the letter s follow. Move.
11h34
